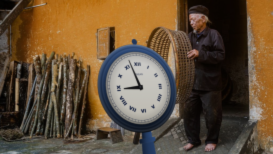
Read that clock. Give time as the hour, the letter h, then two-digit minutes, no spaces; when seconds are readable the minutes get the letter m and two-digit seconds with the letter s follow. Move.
8h57
